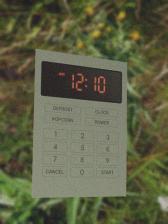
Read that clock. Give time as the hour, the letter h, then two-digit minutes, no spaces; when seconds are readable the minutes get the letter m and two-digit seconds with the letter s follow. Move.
12h10
